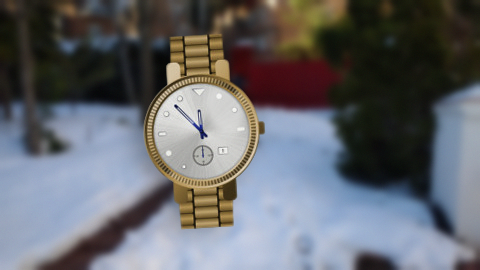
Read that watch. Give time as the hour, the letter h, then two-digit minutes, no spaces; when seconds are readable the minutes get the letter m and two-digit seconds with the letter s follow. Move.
11h53
